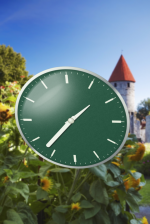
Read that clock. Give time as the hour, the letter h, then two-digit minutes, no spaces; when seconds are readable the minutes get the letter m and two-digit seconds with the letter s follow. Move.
1h37
